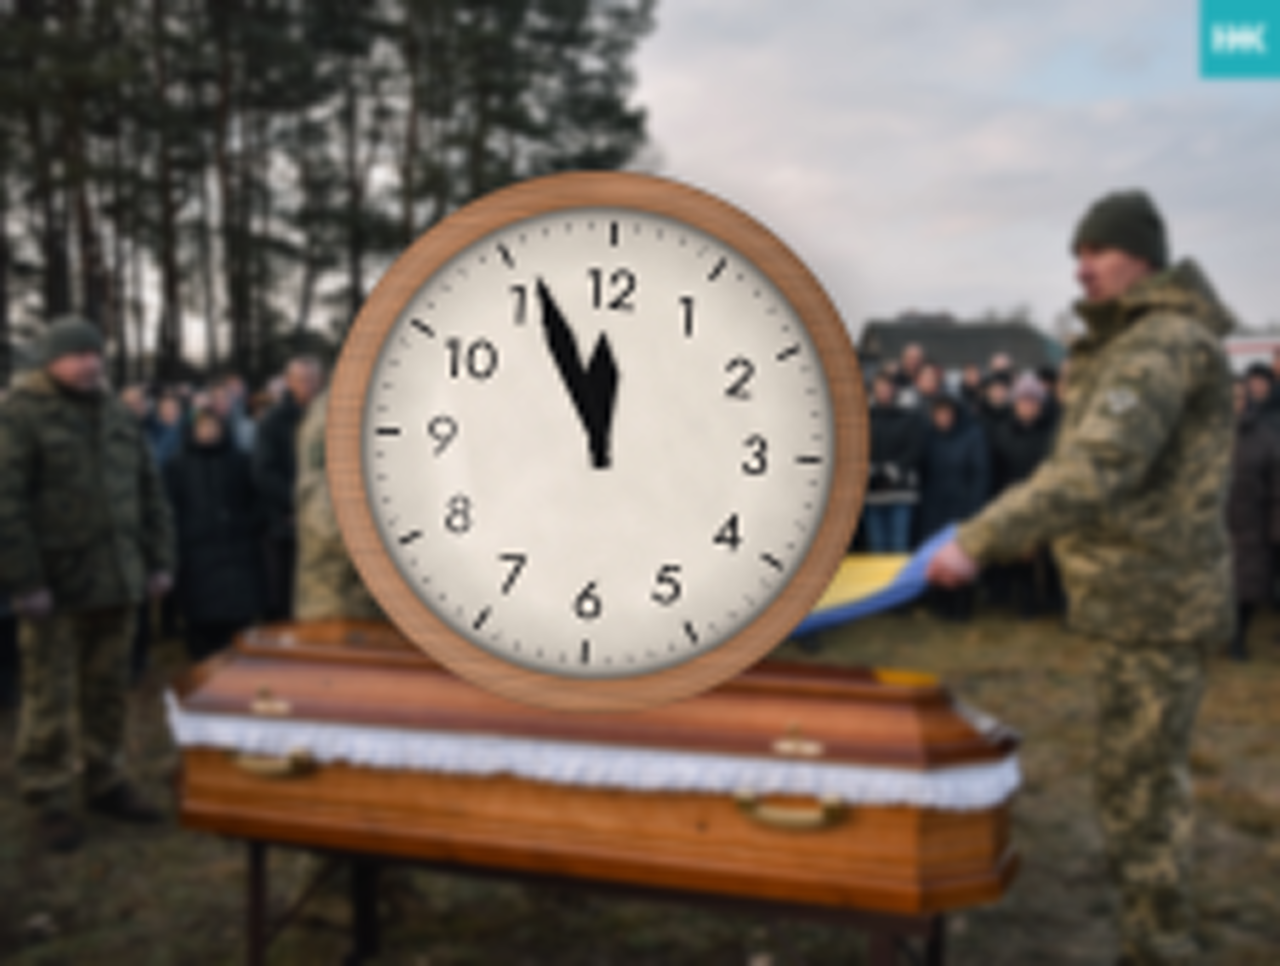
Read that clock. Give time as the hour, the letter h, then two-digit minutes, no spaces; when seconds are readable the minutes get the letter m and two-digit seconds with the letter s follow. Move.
11h56
